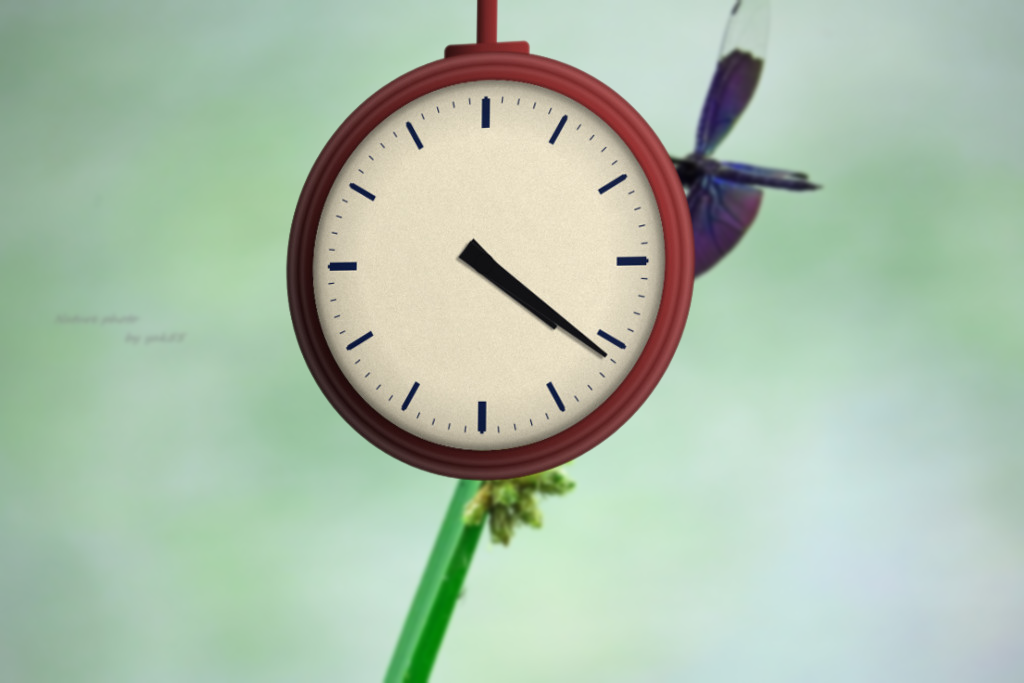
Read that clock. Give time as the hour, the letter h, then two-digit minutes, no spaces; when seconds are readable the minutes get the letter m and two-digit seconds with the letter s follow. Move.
4h21
